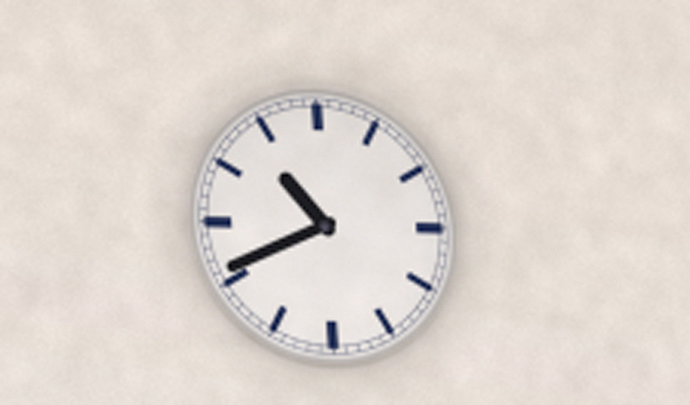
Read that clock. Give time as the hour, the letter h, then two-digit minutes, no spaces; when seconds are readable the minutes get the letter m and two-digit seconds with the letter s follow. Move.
10h41
